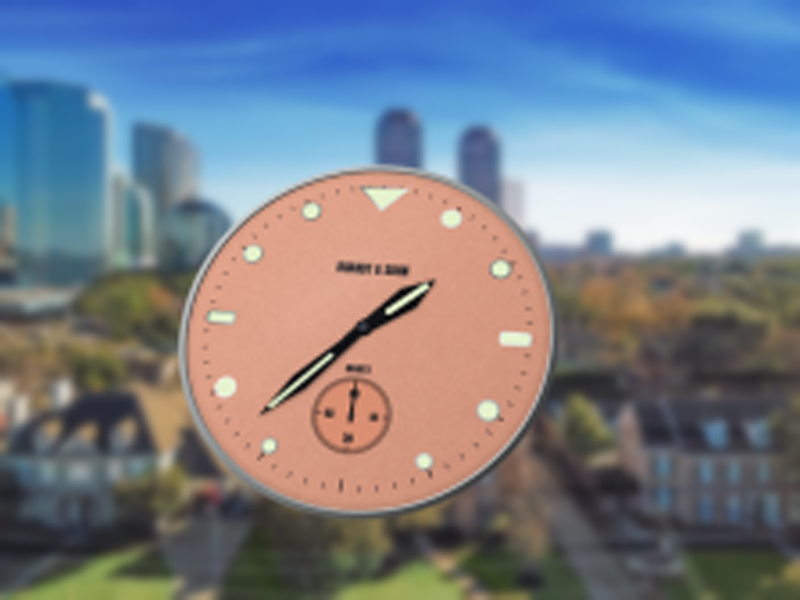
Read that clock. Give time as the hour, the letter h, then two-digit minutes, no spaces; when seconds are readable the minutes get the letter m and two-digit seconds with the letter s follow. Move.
1h37
